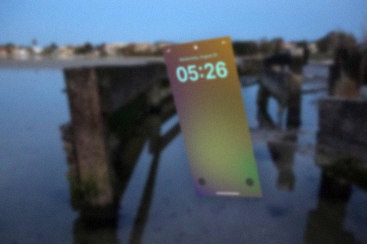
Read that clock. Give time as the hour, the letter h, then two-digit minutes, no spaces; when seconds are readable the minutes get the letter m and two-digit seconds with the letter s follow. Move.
5h26
